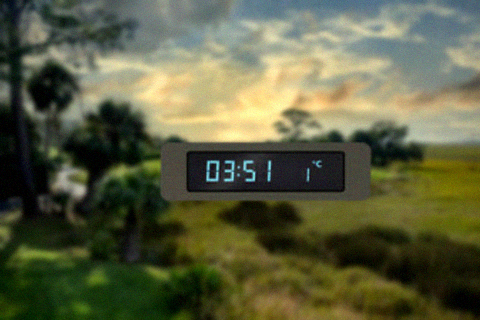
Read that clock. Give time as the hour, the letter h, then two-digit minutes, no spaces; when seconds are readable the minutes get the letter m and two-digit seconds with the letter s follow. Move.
3h51
